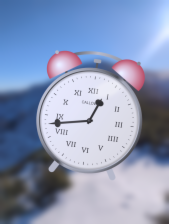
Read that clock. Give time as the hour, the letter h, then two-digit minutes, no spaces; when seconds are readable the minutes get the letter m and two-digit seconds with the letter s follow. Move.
12h43
